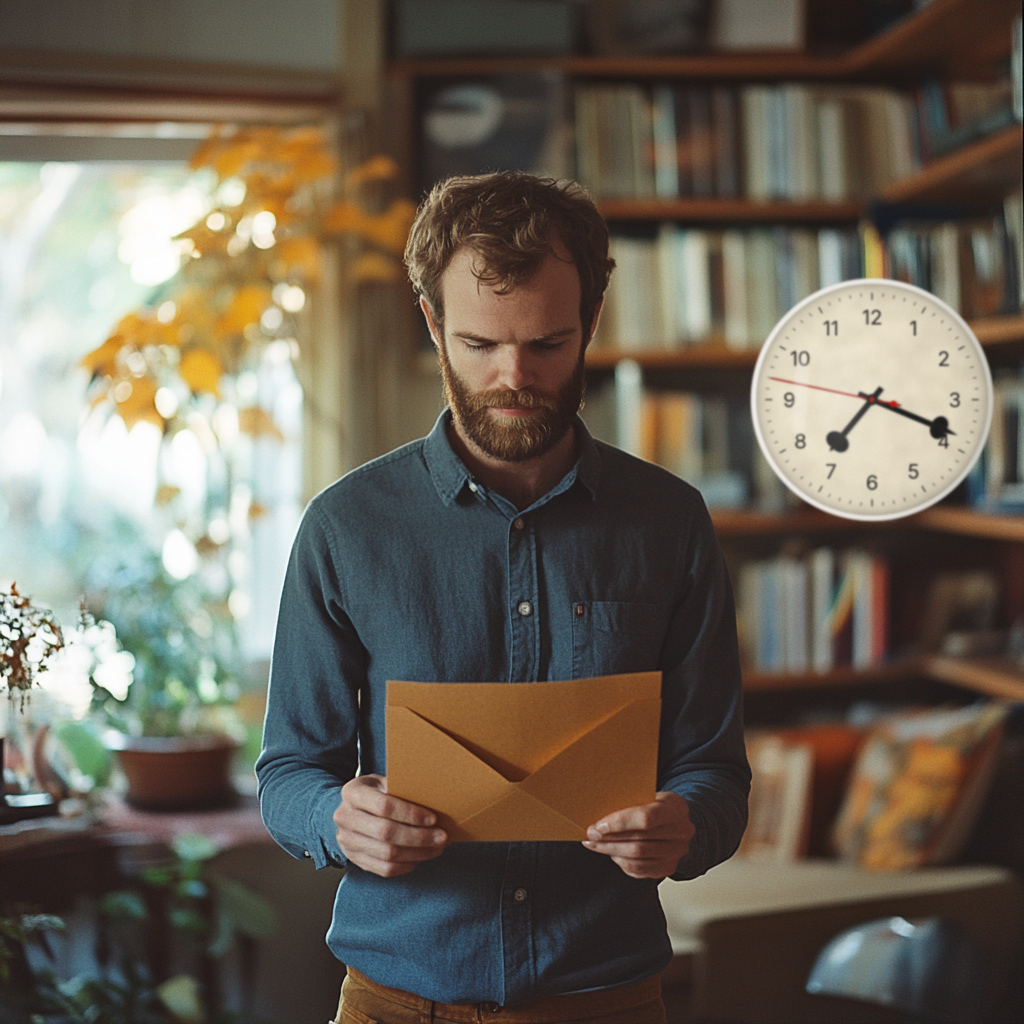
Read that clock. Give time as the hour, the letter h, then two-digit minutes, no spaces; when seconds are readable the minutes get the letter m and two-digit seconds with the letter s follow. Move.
7h18m47s
